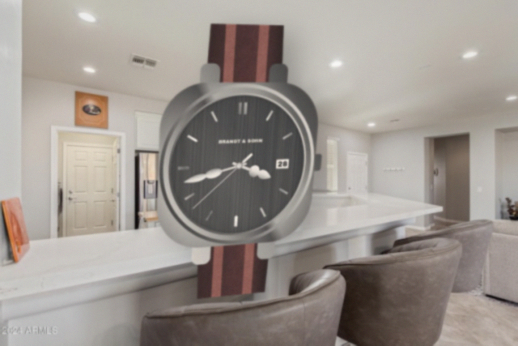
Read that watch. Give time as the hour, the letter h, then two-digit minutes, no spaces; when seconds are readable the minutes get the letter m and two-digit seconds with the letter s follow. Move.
3h42m38s
